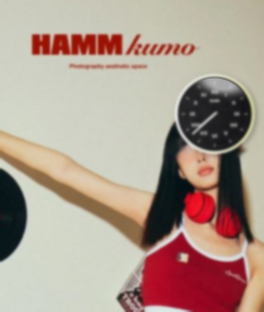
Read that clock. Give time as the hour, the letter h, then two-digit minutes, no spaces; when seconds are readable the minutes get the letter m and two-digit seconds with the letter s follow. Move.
7h38
